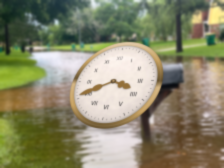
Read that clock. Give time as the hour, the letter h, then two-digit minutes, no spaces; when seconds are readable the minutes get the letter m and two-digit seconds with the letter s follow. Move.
3h41
